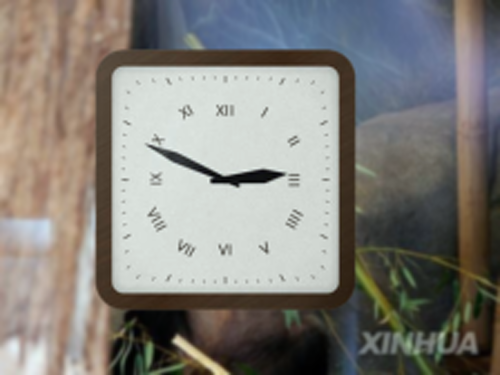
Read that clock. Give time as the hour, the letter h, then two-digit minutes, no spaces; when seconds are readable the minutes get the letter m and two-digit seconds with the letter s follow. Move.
2h49
